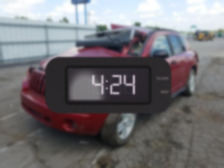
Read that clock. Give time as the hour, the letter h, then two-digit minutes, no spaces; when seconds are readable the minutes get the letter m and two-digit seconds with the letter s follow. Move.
4h24
